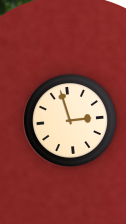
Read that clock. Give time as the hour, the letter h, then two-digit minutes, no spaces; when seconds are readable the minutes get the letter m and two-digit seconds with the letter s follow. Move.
2h58
